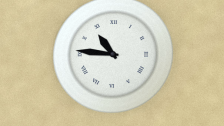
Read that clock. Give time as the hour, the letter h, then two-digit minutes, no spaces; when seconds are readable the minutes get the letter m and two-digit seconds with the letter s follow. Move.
10h46
